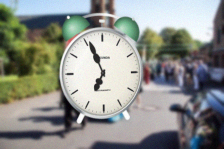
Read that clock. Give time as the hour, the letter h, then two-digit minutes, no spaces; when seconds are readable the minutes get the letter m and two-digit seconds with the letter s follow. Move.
6h56
